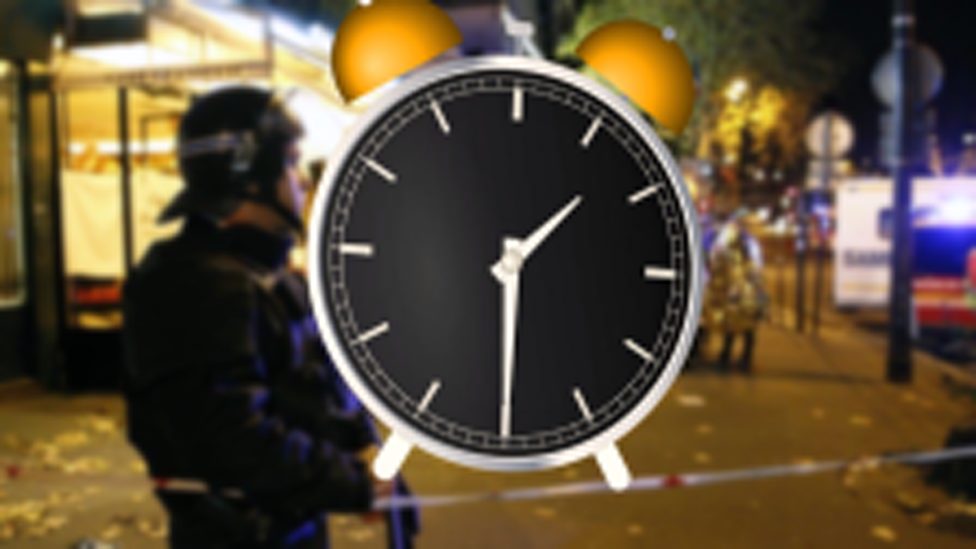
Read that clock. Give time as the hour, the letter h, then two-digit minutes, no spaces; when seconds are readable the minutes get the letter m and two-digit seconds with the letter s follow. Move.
1h30
